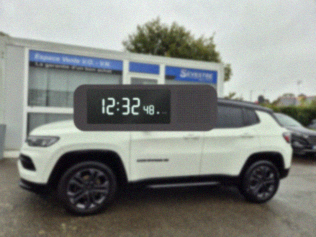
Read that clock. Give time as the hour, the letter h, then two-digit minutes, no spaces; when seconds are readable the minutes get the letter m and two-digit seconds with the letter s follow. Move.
12h32m48s
